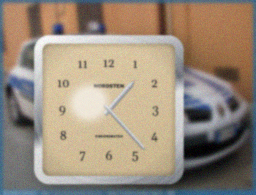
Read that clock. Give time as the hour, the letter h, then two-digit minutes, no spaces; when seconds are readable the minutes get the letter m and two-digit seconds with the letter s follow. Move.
1h23
